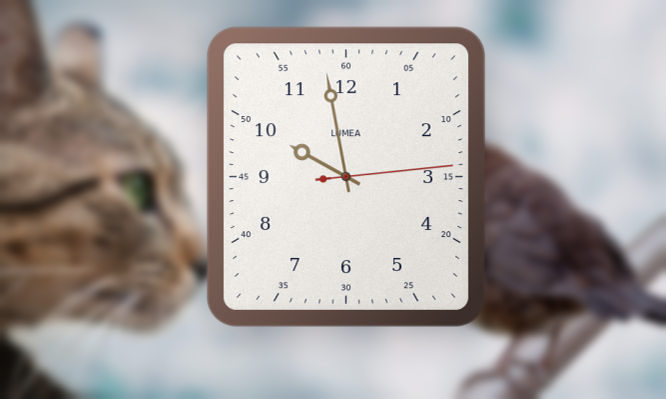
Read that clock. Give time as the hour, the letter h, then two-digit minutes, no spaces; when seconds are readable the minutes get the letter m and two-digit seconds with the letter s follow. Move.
9h58m14s
